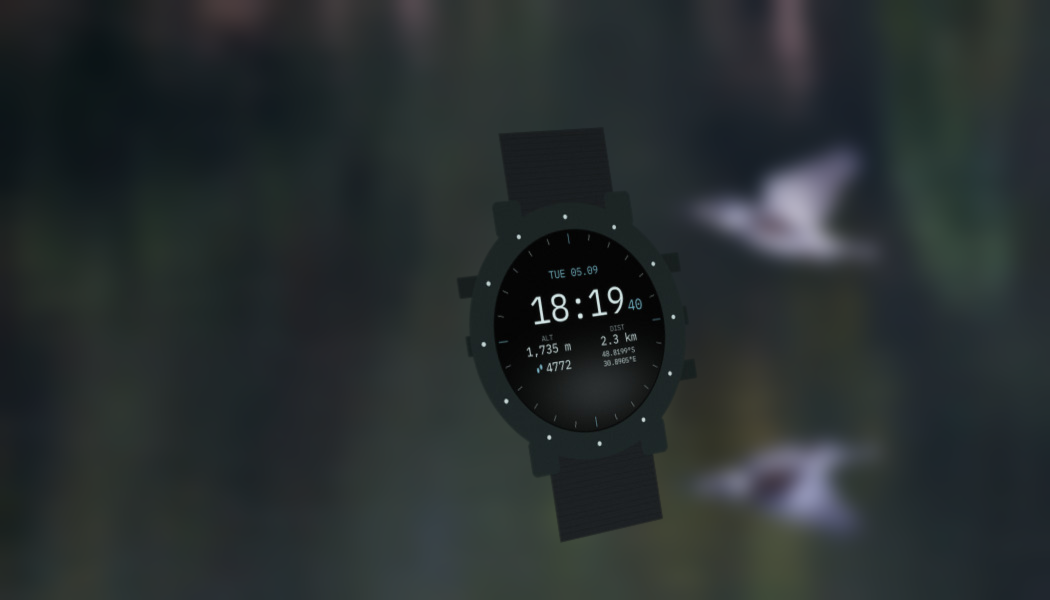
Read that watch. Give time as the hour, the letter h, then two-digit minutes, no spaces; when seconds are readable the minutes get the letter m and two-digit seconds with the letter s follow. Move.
18h19m40s
